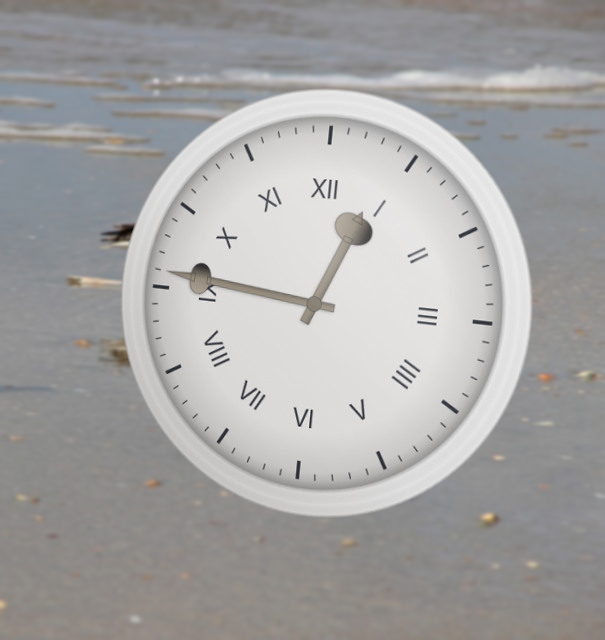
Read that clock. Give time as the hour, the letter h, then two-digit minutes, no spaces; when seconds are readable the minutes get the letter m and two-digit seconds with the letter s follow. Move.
12h46
